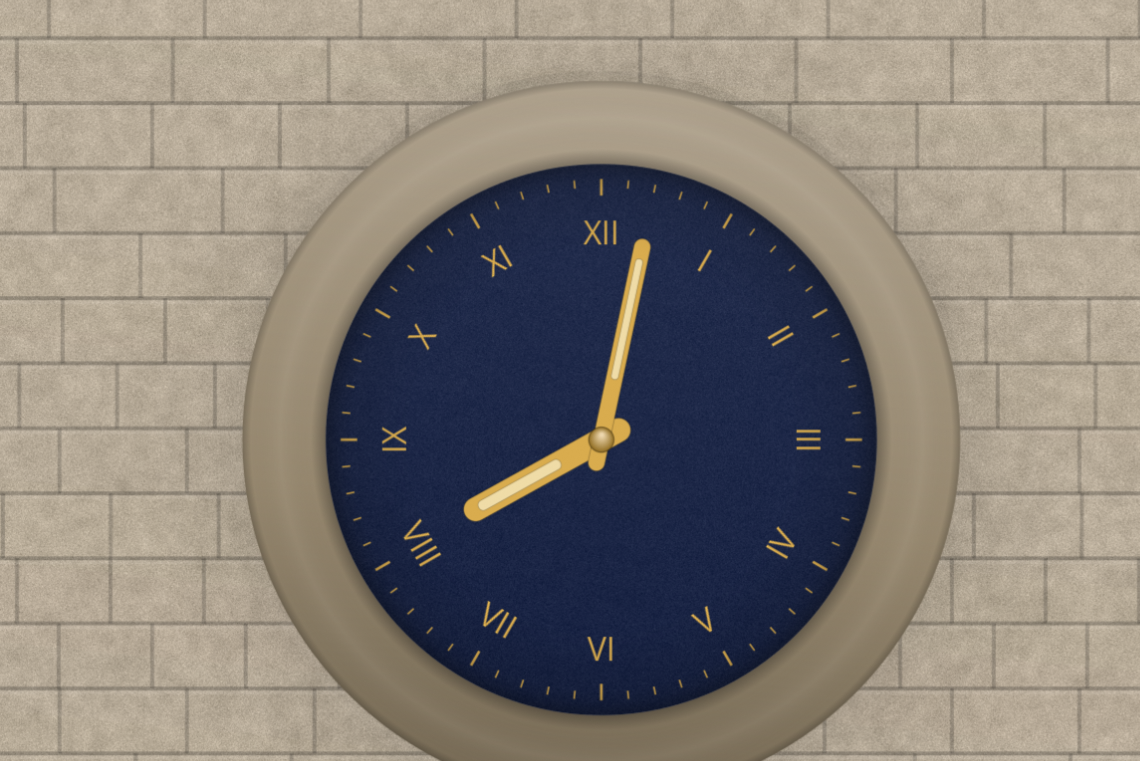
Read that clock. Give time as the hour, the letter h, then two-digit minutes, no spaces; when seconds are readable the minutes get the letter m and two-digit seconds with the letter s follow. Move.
8h02
